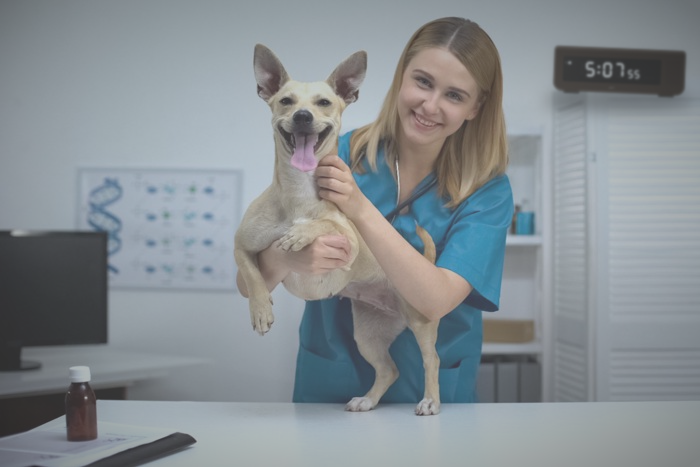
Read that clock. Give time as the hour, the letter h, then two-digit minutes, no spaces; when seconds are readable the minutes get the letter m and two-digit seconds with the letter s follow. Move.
5h07
